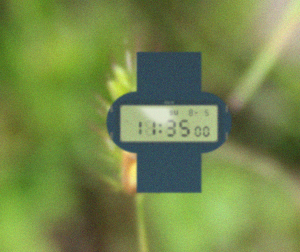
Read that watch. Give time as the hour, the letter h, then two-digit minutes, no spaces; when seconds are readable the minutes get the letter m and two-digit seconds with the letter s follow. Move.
11h35m00s
